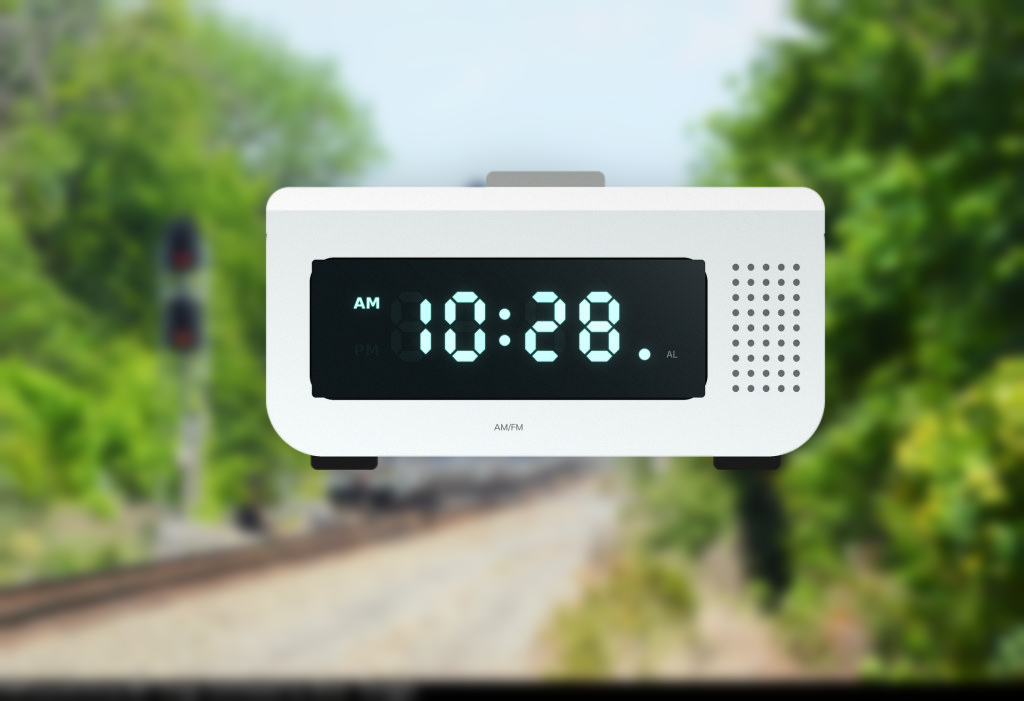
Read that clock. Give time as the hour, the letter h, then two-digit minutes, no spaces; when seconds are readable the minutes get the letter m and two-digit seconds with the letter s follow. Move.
10h28
